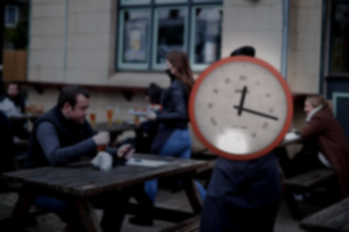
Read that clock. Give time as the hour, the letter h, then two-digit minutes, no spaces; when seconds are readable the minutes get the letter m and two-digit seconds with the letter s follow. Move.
12h17
